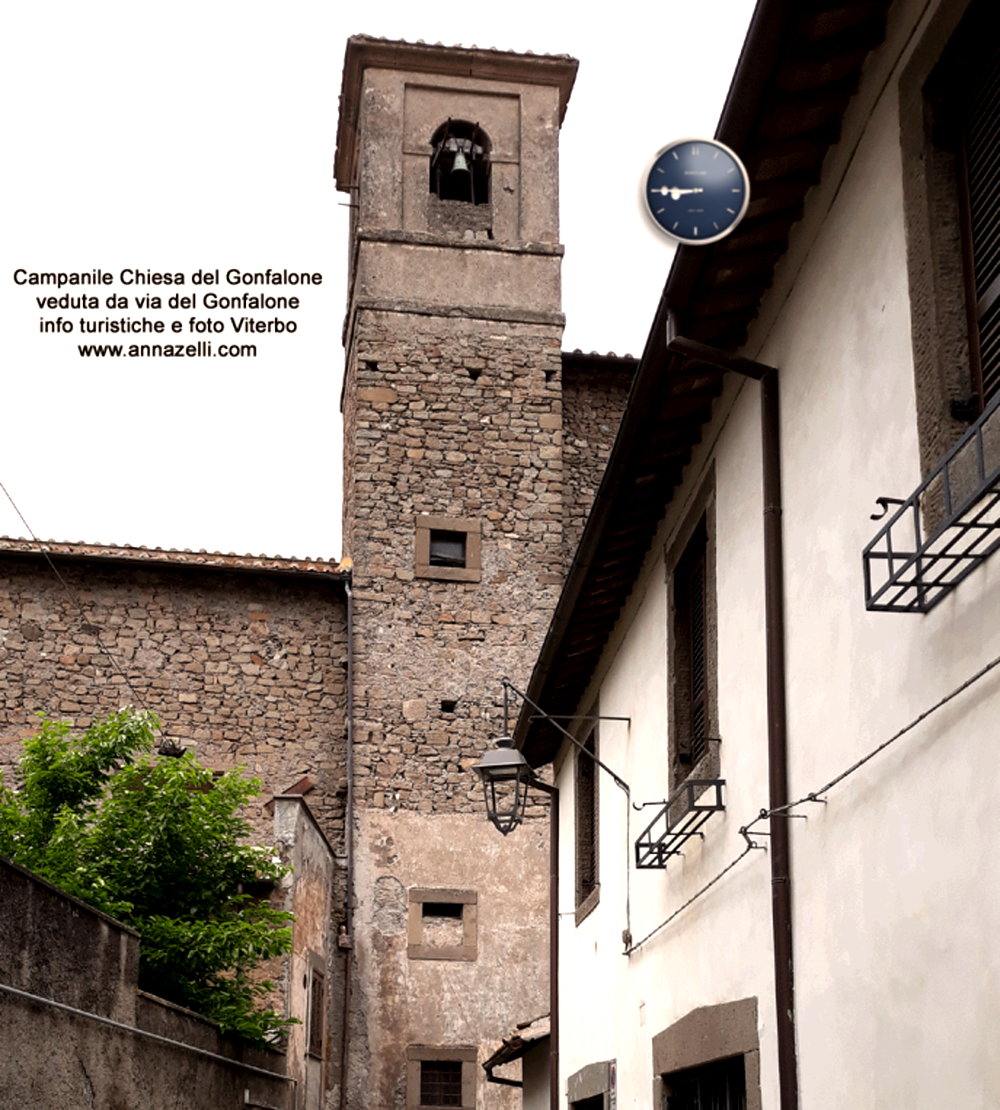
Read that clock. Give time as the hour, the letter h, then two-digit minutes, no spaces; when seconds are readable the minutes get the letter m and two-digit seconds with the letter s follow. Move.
8h45
